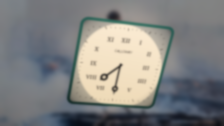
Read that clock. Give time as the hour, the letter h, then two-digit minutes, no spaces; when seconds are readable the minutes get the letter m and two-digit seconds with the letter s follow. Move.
7h30
